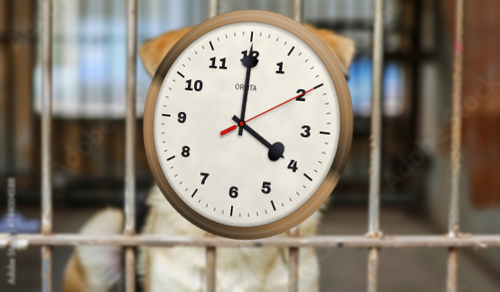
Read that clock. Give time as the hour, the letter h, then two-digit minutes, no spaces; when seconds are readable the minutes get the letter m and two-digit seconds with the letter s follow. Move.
4h00m10s
